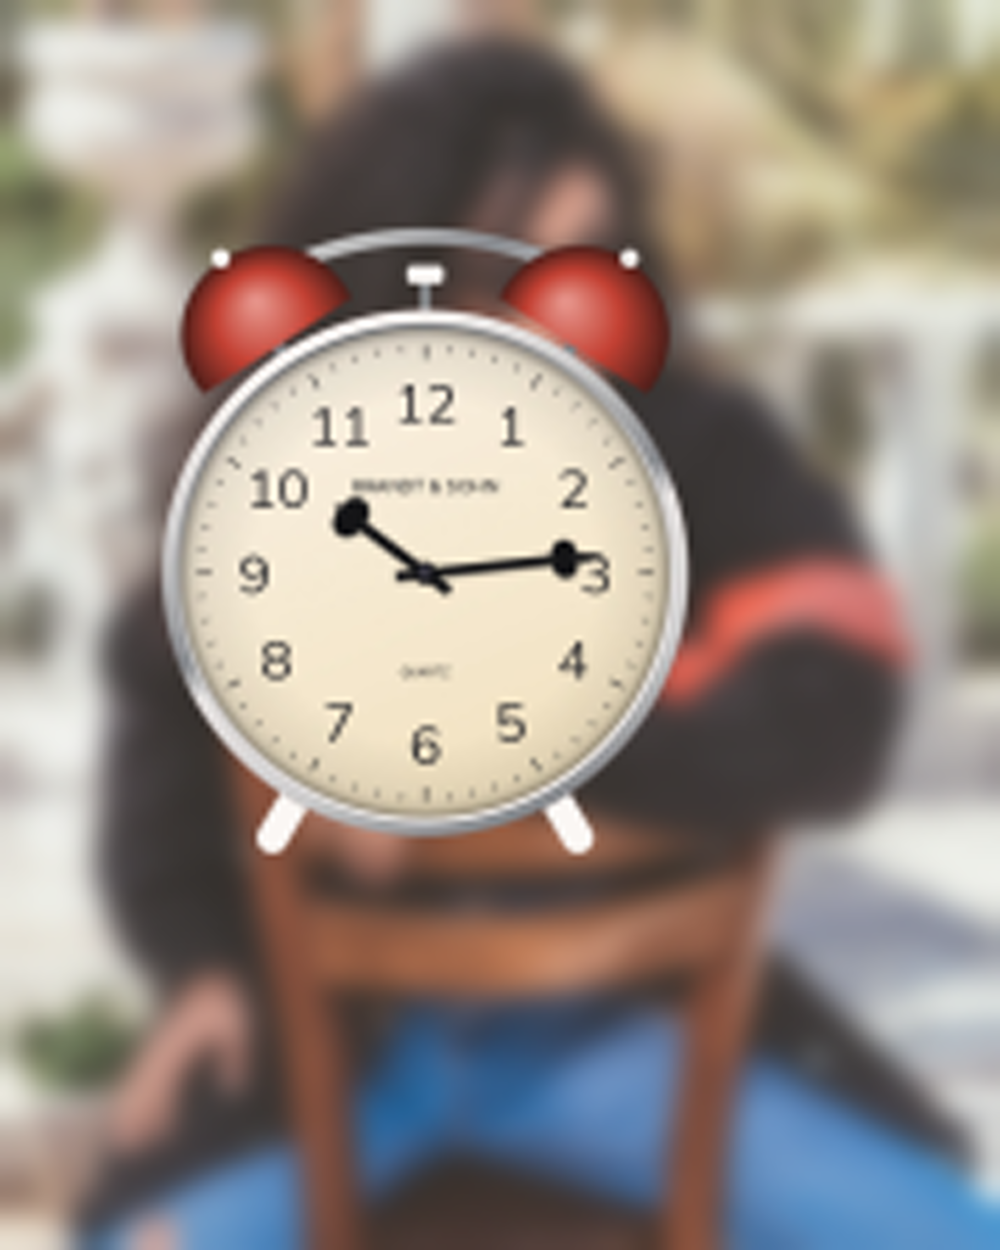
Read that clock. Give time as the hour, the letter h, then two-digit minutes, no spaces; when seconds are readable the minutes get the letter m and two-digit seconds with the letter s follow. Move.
10h14
